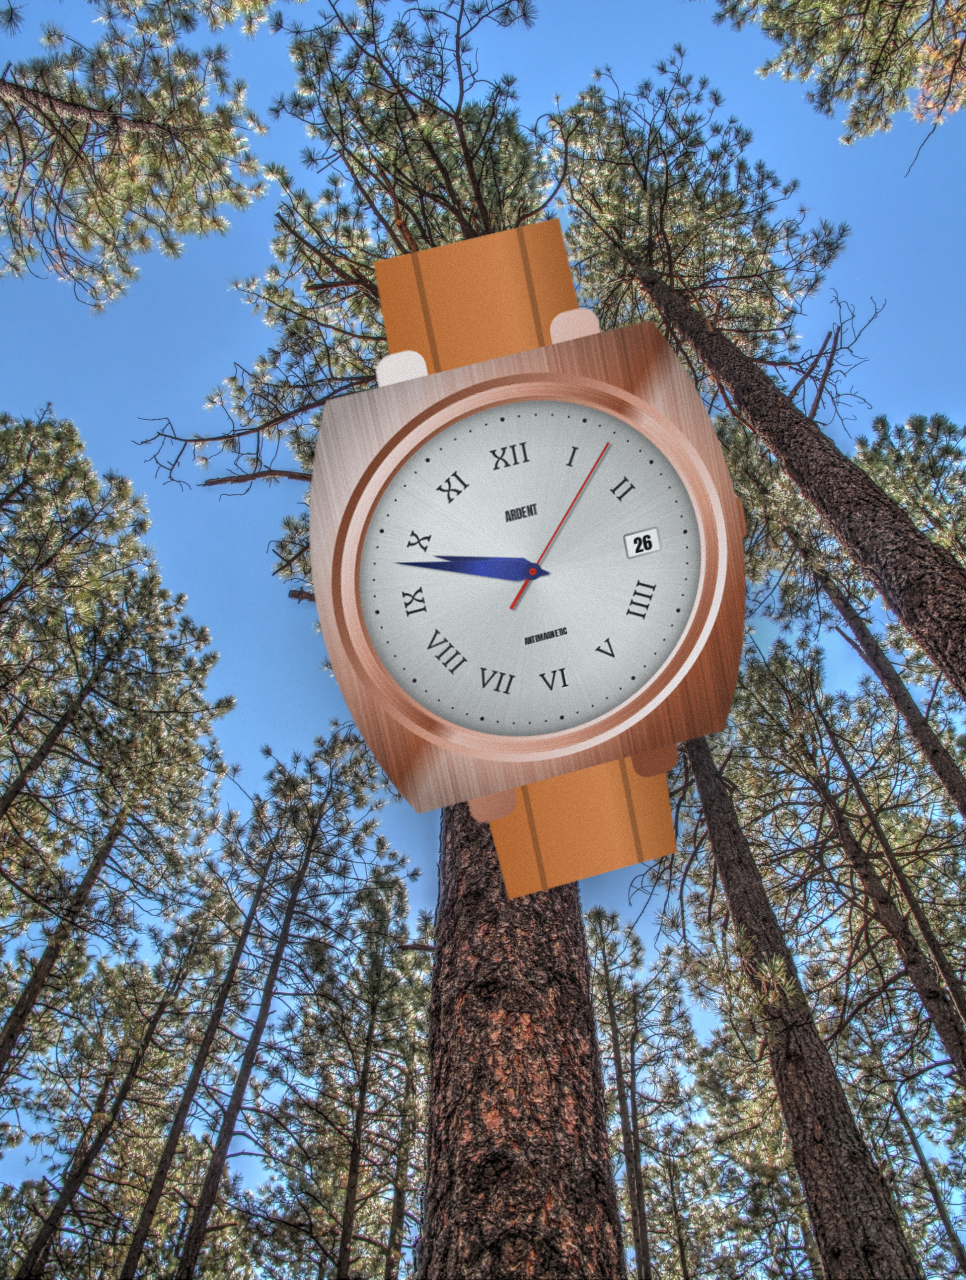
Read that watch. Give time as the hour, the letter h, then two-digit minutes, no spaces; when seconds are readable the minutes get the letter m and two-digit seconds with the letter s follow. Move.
9h48m07s
